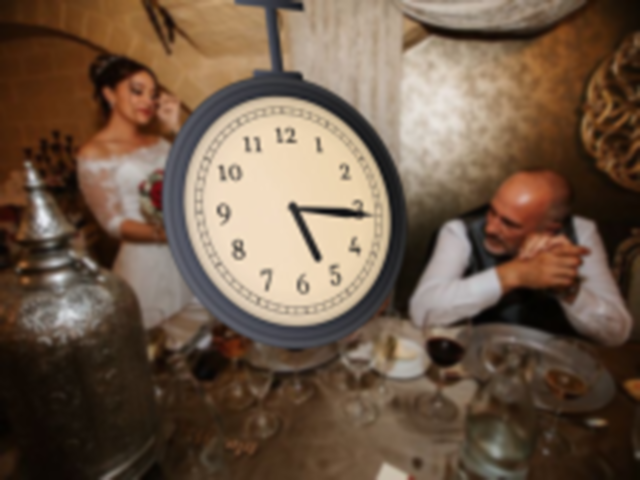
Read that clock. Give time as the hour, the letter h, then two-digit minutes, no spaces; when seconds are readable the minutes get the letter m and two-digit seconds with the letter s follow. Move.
5h16
